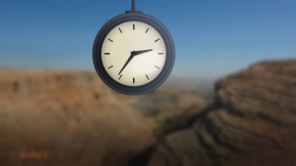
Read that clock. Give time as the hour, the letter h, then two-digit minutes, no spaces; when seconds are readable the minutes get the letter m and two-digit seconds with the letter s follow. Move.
2h36
